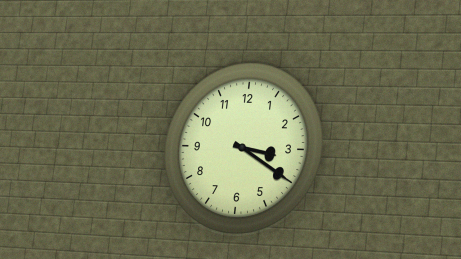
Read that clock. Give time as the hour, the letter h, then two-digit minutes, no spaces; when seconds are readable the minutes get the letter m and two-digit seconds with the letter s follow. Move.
3h20
